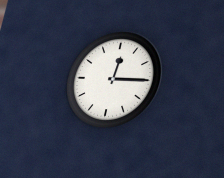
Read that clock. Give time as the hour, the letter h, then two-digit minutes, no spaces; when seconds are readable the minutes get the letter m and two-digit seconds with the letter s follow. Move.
12h15
